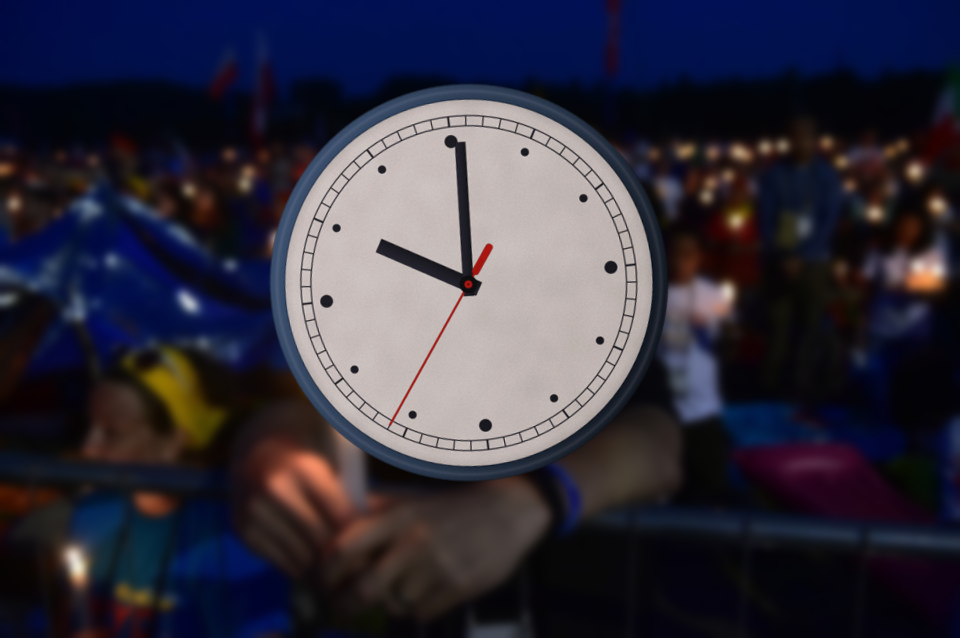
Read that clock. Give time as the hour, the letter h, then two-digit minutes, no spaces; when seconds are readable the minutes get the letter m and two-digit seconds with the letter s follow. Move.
10h00m36s
